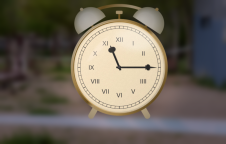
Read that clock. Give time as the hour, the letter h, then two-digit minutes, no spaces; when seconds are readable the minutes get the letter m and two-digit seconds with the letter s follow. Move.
11h15
